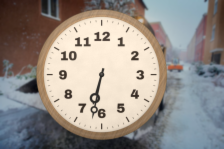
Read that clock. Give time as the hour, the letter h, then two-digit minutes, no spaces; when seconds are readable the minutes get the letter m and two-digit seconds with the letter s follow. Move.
6h32
